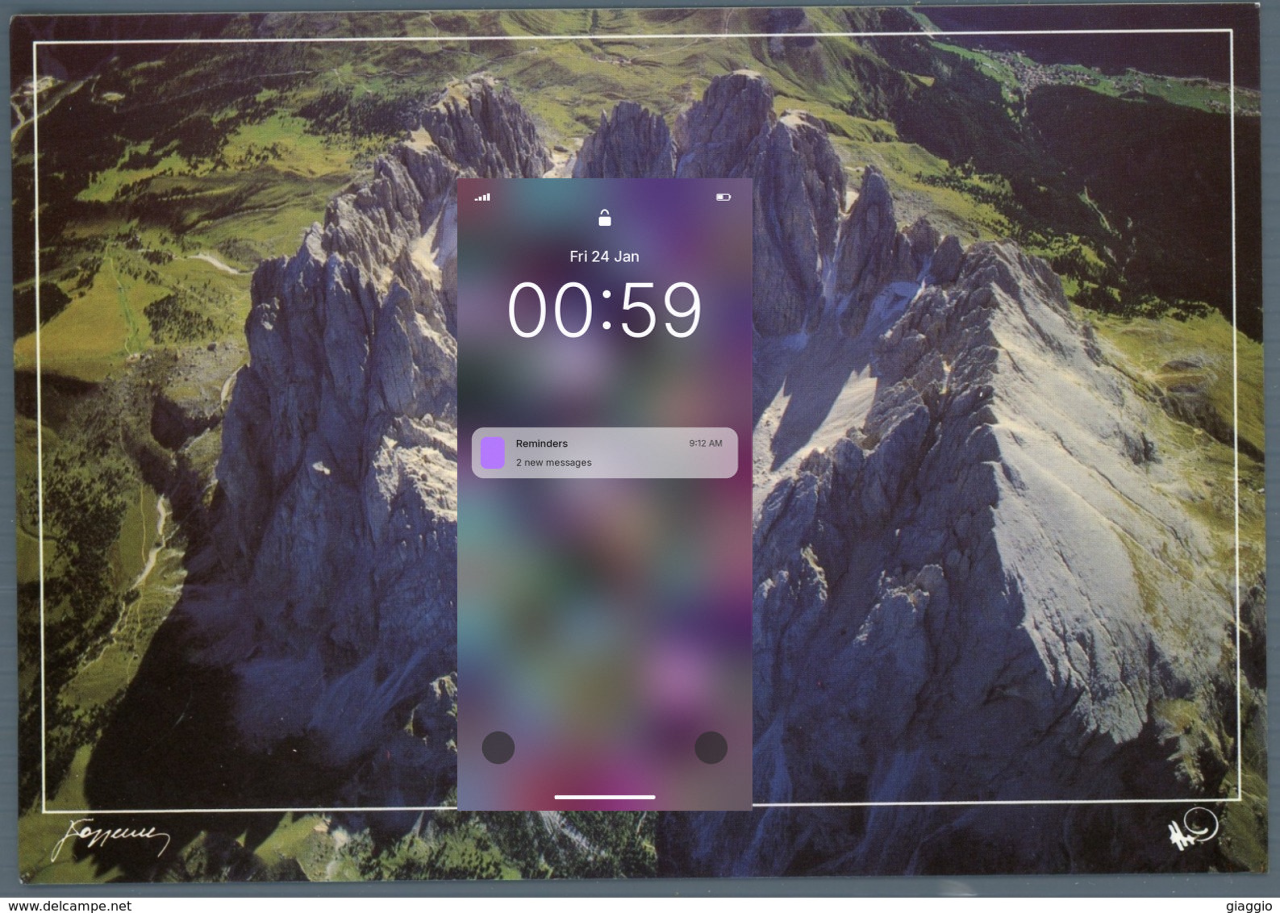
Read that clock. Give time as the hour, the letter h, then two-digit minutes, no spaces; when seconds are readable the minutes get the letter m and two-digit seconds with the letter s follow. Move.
0h59
